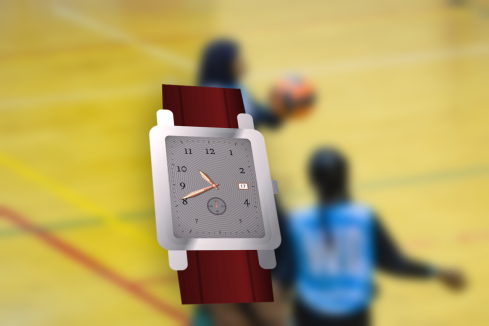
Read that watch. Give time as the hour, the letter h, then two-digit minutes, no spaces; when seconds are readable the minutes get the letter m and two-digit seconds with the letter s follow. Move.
10h41
